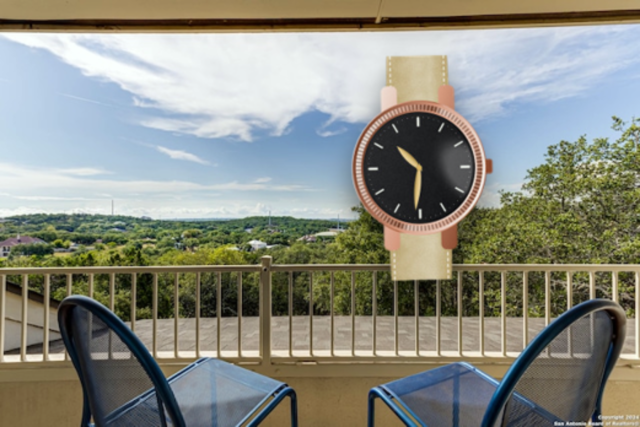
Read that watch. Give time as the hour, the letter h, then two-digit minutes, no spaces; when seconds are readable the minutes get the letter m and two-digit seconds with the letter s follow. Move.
10h31
